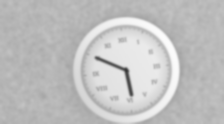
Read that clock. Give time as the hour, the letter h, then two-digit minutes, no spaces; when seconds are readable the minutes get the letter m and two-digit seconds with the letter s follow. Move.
5h50
